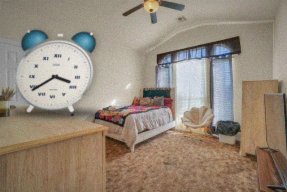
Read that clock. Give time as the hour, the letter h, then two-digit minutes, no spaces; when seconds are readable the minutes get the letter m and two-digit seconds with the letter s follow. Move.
3h39
